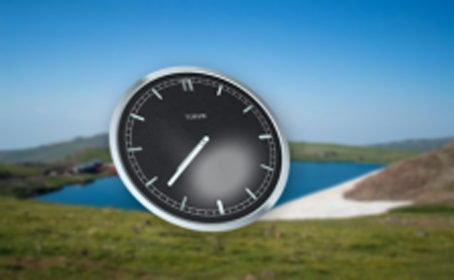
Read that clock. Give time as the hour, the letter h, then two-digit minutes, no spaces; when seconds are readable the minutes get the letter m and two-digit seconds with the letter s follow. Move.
7h38
